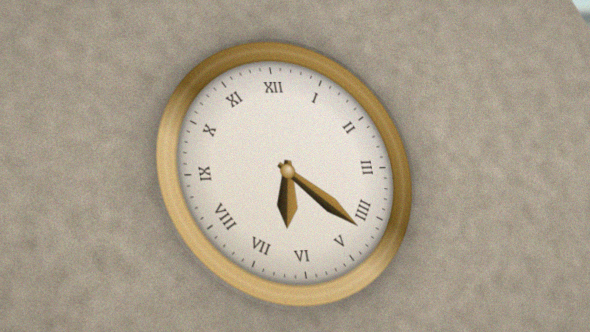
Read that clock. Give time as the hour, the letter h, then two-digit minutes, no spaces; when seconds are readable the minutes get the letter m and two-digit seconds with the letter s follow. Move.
6h22
